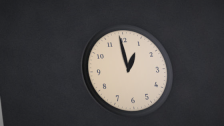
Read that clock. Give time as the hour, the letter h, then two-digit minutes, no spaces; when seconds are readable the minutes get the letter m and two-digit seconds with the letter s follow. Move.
12h59
